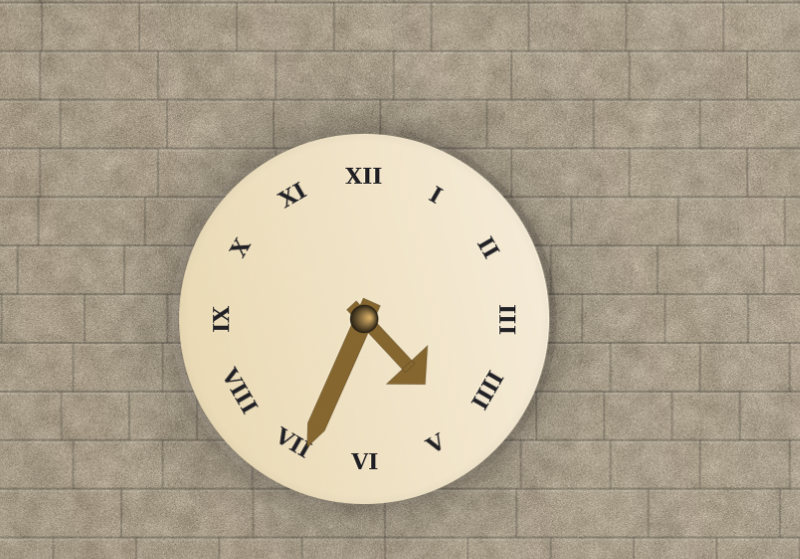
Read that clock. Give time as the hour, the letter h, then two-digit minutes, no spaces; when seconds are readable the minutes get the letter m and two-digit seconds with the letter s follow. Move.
4h34
